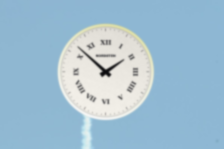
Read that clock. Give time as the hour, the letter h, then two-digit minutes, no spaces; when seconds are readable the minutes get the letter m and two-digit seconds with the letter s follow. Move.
1h52
